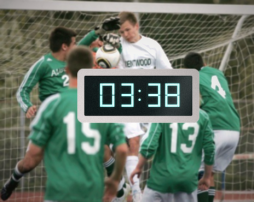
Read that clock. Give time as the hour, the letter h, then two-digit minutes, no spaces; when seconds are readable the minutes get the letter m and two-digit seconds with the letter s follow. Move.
3h38
